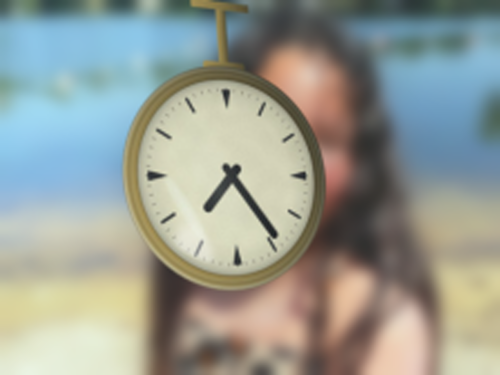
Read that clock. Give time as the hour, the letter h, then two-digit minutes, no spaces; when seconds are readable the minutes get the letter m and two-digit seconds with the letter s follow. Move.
7h24
